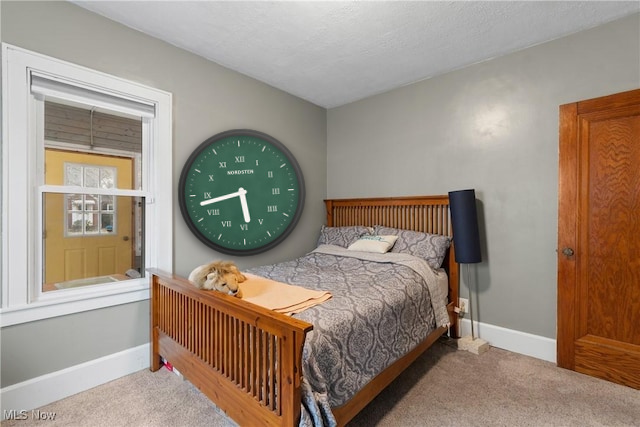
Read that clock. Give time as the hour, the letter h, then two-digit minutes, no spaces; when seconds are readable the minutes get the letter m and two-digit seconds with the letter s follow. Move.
5h43
